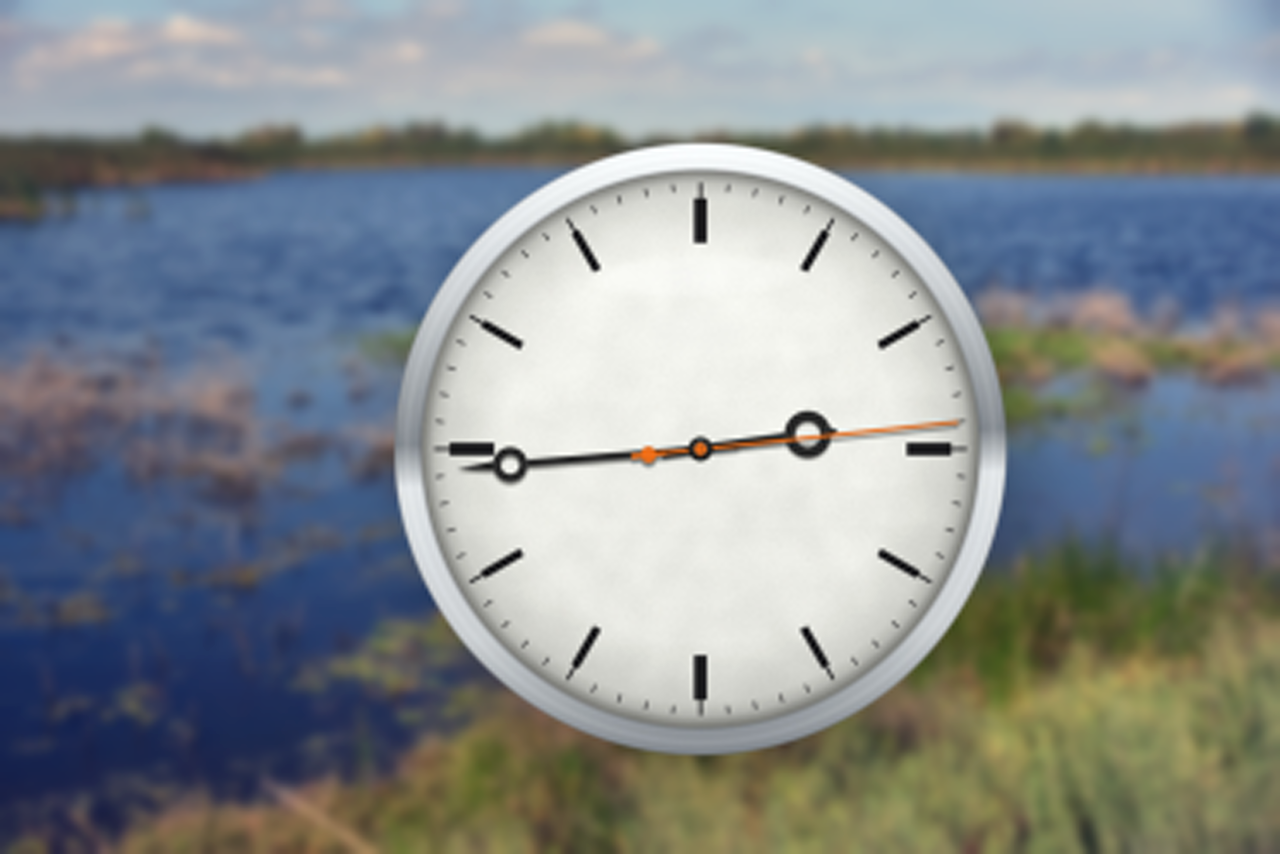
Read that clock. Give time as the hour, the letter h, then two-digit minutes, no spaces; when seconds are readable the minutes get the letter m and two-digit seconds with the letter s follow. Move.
2h44m14s
